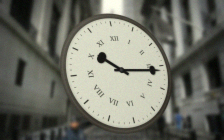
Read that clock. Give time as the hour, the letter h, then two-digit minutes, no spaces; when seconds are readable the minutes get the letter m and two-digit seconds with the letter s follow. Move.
10h16
